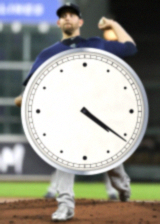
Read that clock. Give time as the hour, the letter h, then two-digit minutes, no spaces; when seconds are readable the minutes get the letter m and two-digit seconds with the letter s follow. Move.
4h21
